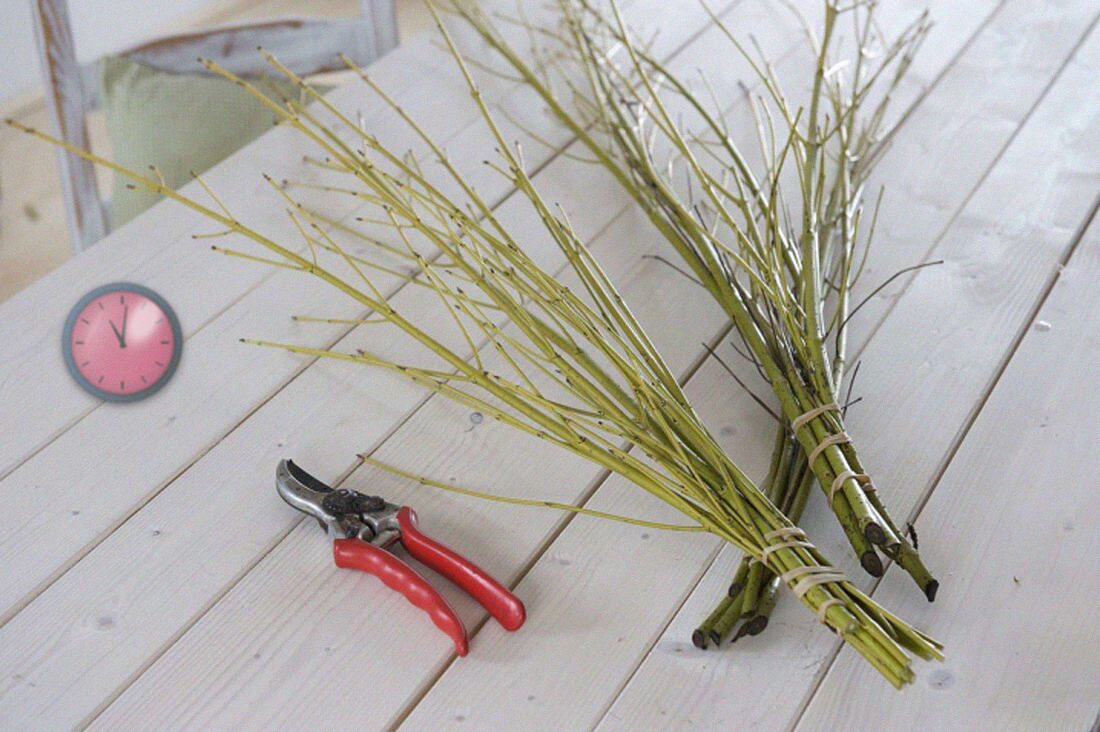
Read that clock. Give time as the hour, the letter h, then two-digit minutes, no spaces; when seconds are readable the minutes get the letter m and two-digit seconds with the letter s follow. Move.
11h01
